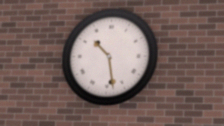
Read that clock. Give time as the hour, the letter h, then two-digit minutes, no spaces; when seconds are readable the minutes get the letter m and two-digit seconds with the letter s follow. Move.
10h28
